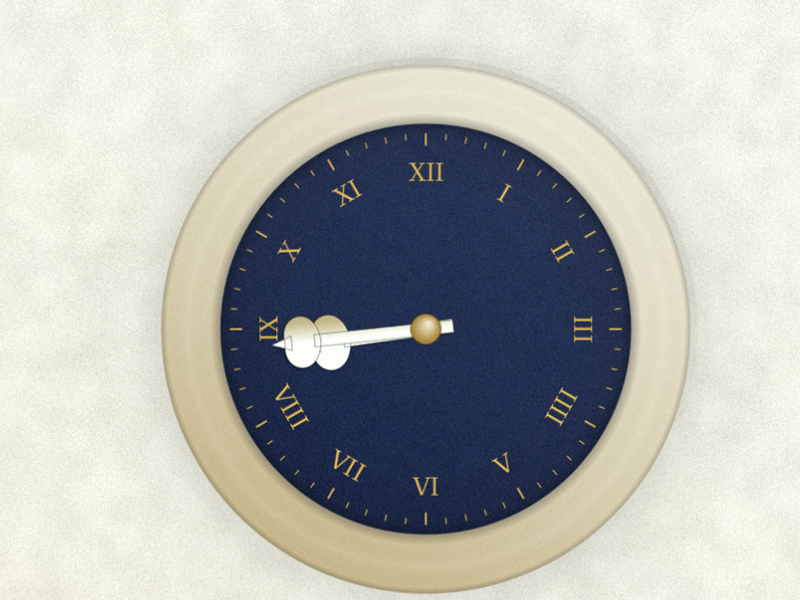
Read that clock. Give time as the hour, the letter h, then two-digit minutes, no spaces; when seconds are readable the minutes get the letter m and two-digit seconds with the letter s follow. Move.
8h44
